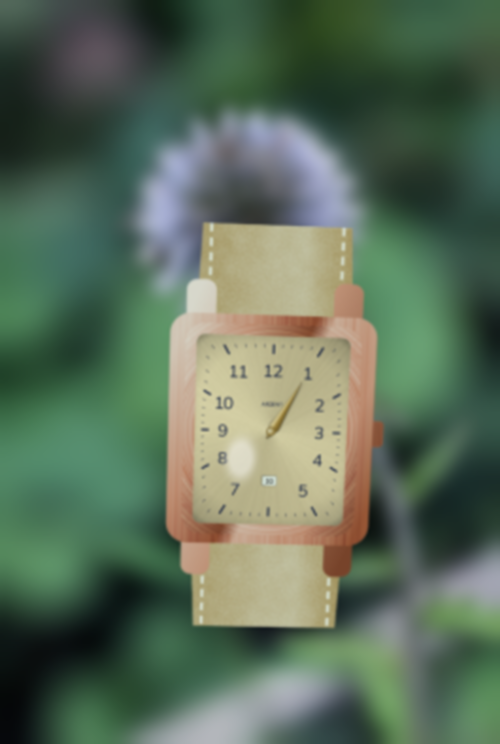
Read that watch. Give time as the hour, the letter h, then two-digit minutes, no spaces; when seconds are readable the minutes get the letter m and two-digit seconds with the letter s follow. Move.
1h05
